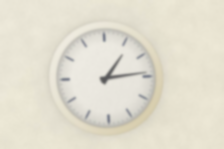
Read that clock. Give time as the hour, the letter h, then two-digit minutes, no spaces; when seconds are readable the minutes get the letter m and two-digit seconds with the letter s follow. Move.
1h14
